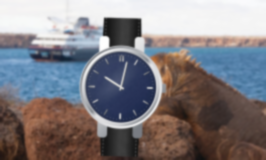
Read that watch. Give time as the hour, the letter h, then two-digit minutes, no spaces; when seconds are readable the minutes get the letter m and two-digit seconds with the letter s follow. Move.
10h02
